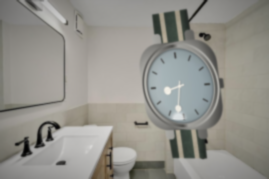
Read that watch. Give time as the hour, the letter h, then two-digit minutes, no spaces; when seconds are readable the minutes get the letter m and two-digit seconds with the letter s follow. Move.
8h32
